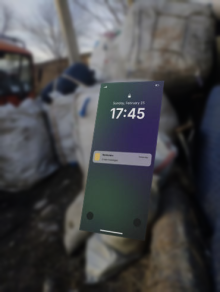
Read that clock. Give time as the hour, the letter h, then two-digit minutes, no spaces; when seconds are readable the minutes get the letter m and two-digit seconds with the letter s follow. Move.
17h45
